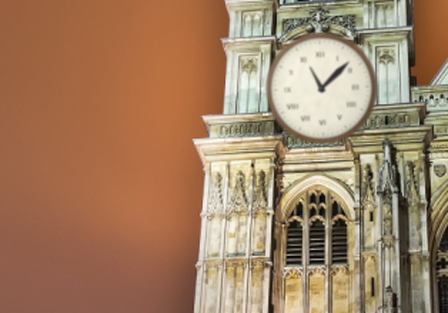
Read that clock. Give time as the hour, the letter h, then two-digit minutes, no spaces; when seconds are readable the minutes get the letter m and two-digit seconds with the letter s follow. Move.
11h08
